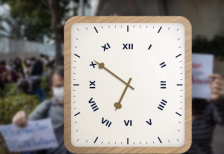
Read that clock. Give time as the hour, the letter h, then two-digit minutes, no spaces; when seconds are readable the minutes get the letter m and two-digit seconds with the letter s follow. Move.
6h51
